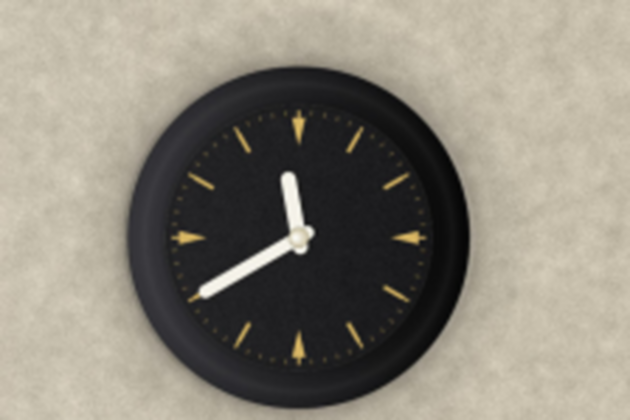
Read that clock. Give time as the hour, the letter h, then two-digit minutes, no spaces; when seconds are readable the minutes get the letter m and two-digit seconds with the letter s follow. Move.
11h40
